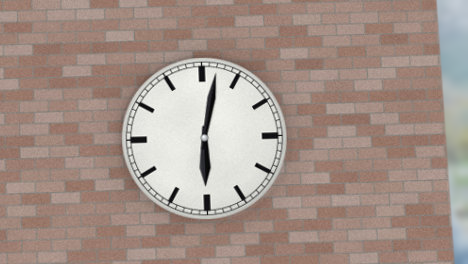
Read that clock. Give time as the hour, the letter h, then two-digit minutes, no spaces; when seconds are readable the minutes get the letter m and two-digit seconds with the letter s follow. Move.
6h02
